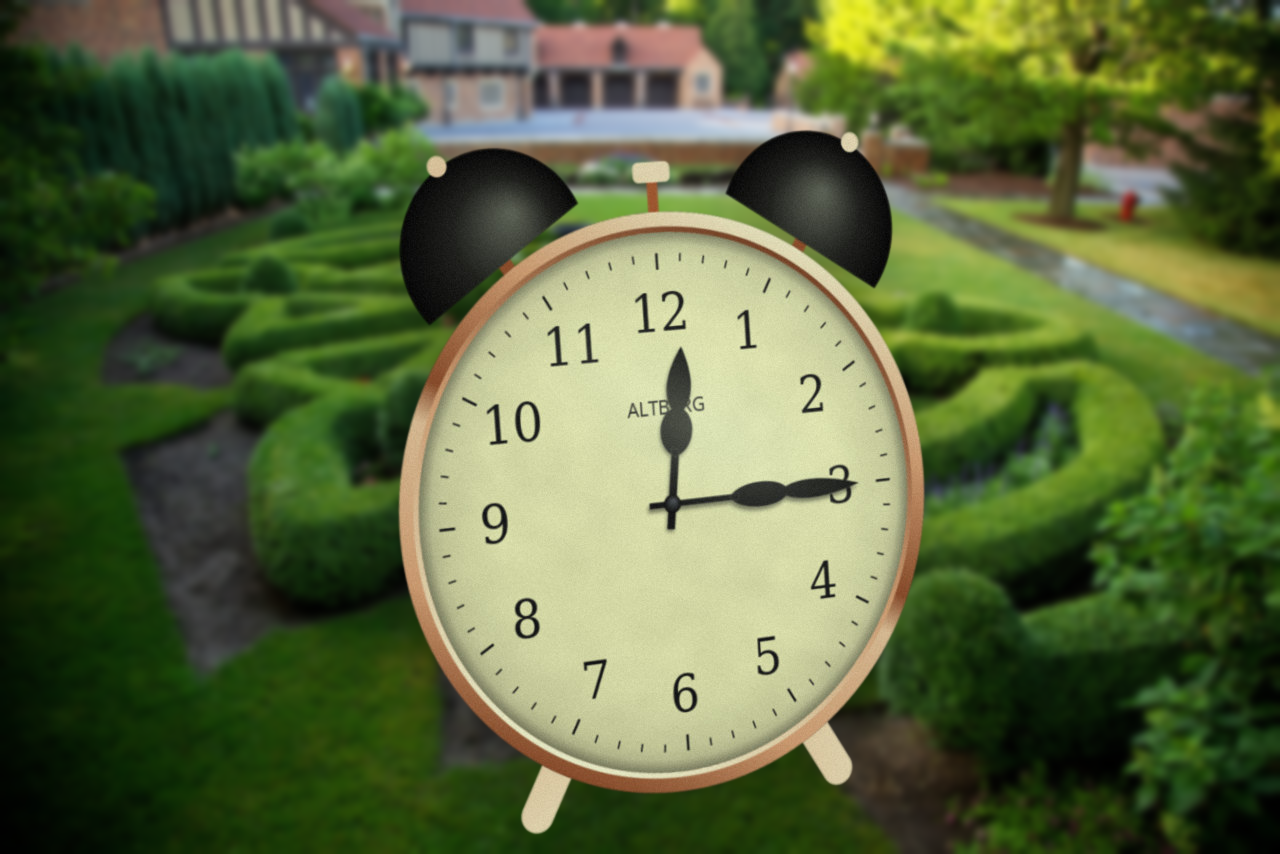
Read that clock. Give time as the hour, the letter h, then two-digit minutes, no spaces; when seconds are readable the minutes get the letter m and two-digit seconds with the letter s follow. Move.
12h15
